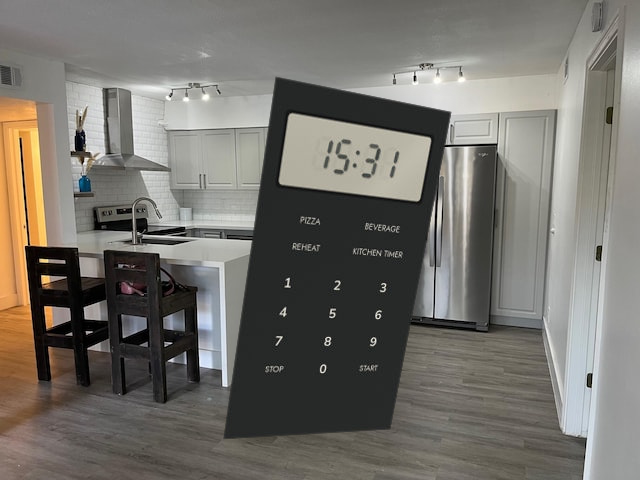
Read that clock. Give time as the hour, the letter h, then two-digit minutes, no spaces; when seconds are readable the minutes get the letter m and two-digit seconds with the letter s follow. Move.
15h31
